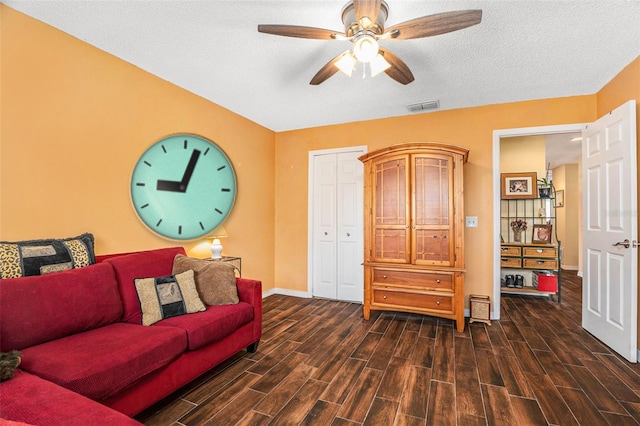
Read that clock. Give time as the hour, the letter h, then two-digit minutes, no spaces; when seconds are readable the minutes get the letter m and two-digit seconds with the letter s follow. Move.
9h03
